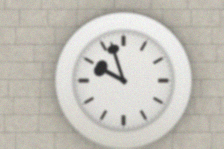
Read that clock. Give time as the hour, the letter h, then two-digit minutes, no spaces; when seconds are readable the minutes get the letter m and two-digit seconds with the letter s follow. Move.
9h57
